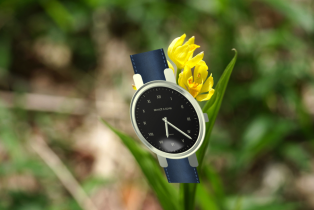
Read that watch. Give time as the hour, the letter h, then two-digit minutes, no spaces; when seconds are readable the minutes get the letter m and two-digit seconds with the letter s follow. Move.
6h22
